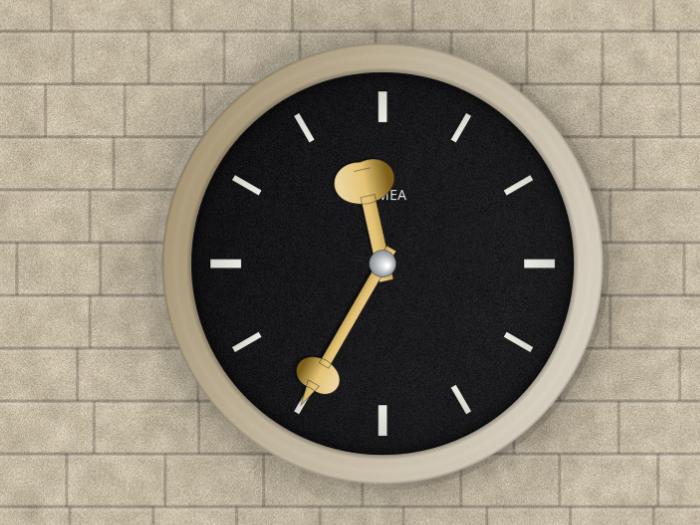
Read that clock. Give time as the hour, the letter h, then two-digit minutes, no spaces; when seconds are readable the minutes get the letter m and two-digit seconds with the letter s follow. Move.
11h35
